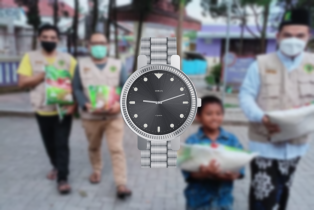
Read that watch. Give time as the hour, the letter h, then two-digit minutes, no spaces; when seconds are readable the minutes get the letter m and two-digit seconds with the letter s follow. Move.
9h12
